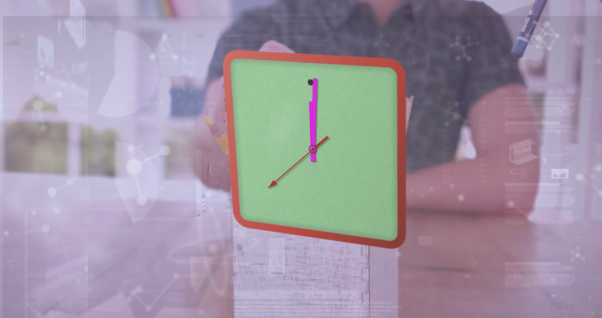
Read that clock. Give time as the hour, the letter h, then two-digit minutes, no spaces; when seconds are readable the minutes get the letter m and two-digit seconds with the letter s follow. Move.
12h00m38s
